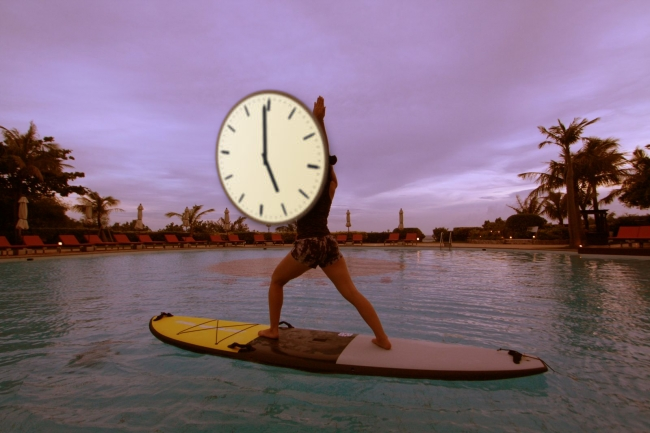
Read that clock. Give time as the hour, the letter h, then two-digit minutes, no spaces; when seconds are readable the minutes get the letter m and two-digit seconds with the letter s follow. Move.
4h59
